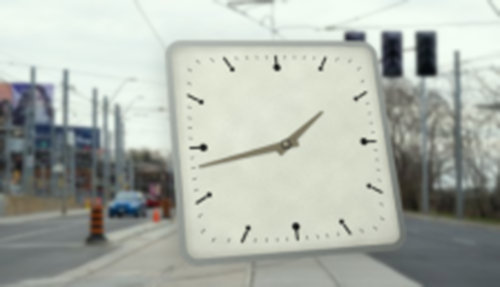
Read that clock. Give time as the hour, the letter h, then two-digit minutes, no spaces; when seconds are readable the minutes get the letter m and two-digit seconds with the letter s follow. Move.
1h43
